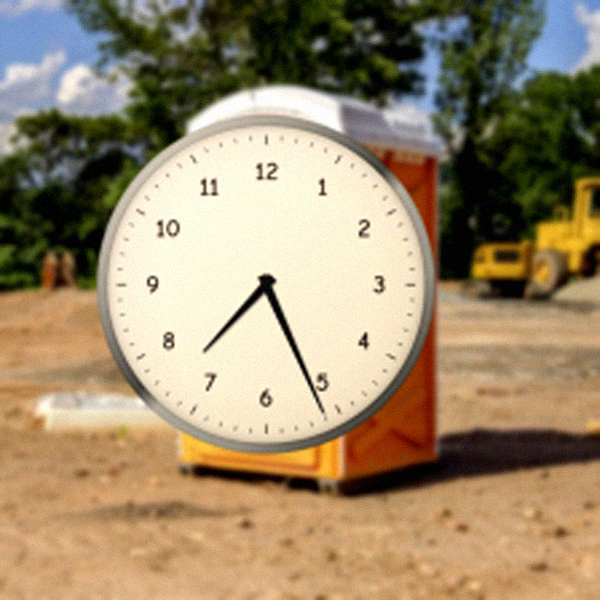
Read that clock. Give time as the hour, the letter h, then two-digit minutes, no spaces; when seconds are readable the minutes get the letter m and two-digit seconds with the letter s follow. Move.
7h26
